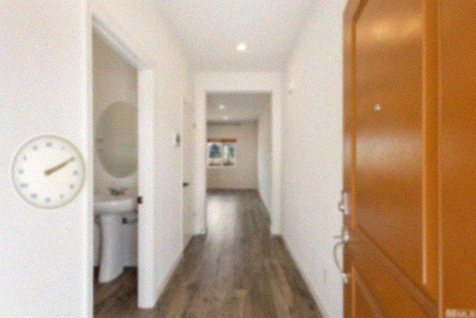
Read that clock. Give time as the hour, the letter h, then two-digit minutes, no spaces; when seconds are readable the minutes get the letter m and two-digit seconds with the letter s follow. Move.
2h10
